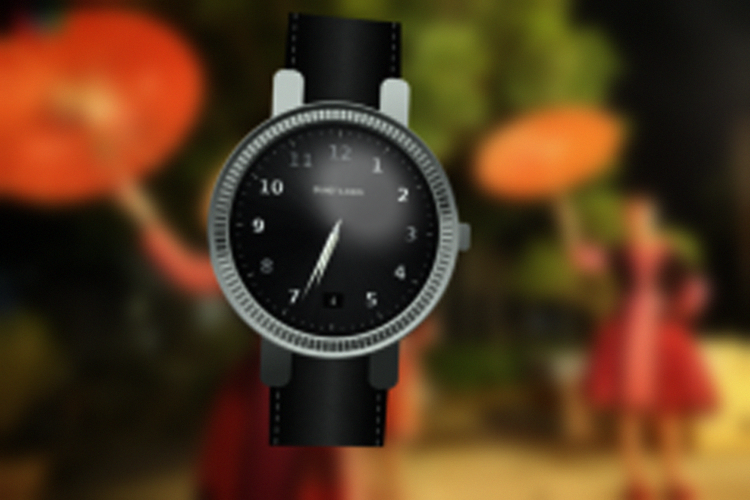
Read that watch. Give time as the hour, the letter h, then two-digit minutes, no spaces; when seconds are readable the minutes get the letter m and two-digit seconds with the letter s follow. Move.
6h34
